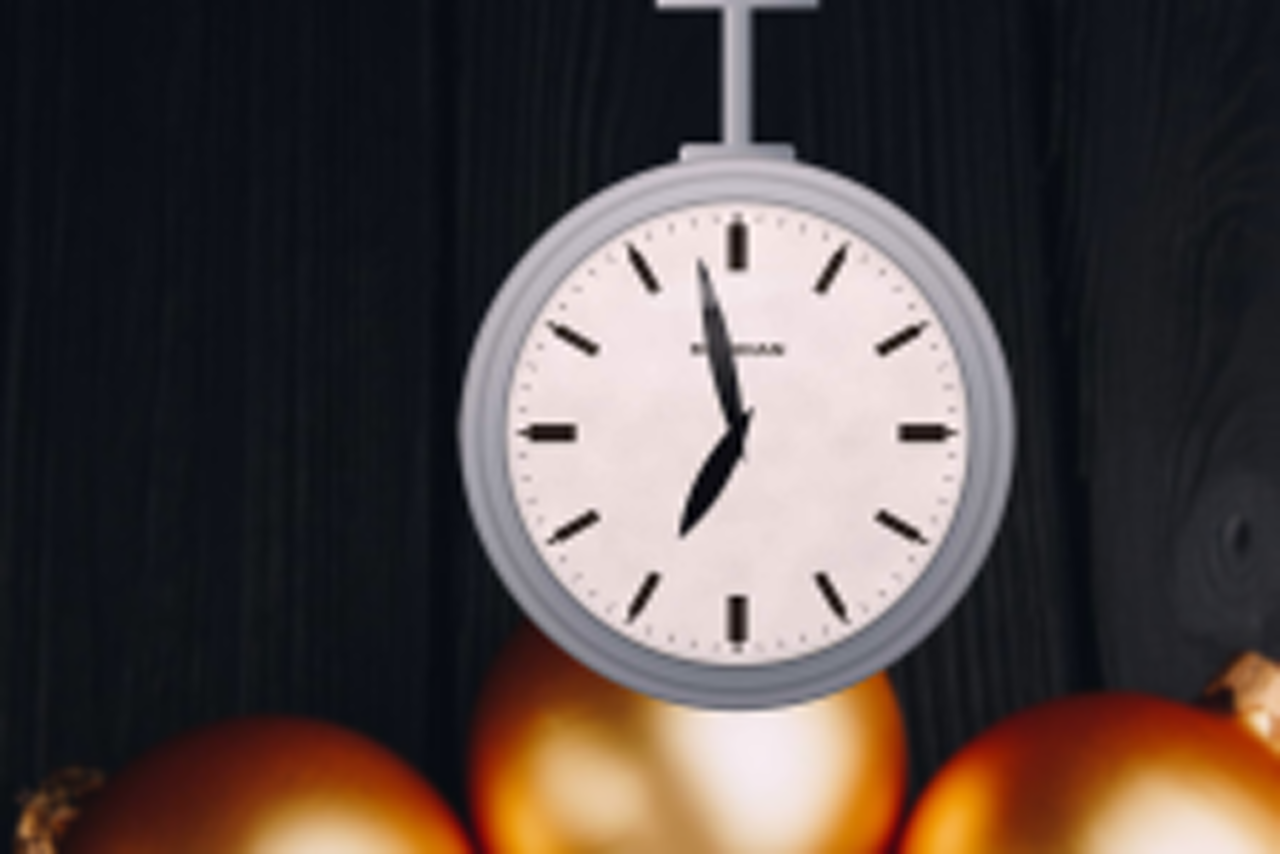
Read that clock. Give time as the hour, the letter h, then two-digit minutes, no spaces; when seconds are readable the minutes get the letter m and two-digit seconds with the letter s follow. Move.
6h58
